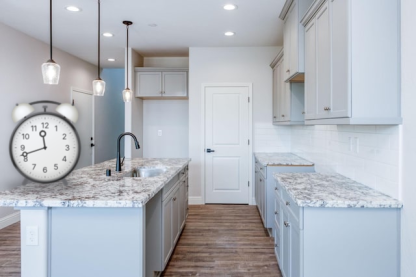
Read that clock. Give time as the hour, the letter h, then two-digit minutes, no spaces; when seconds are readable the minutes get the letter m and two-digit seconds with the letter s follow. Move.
11h42
